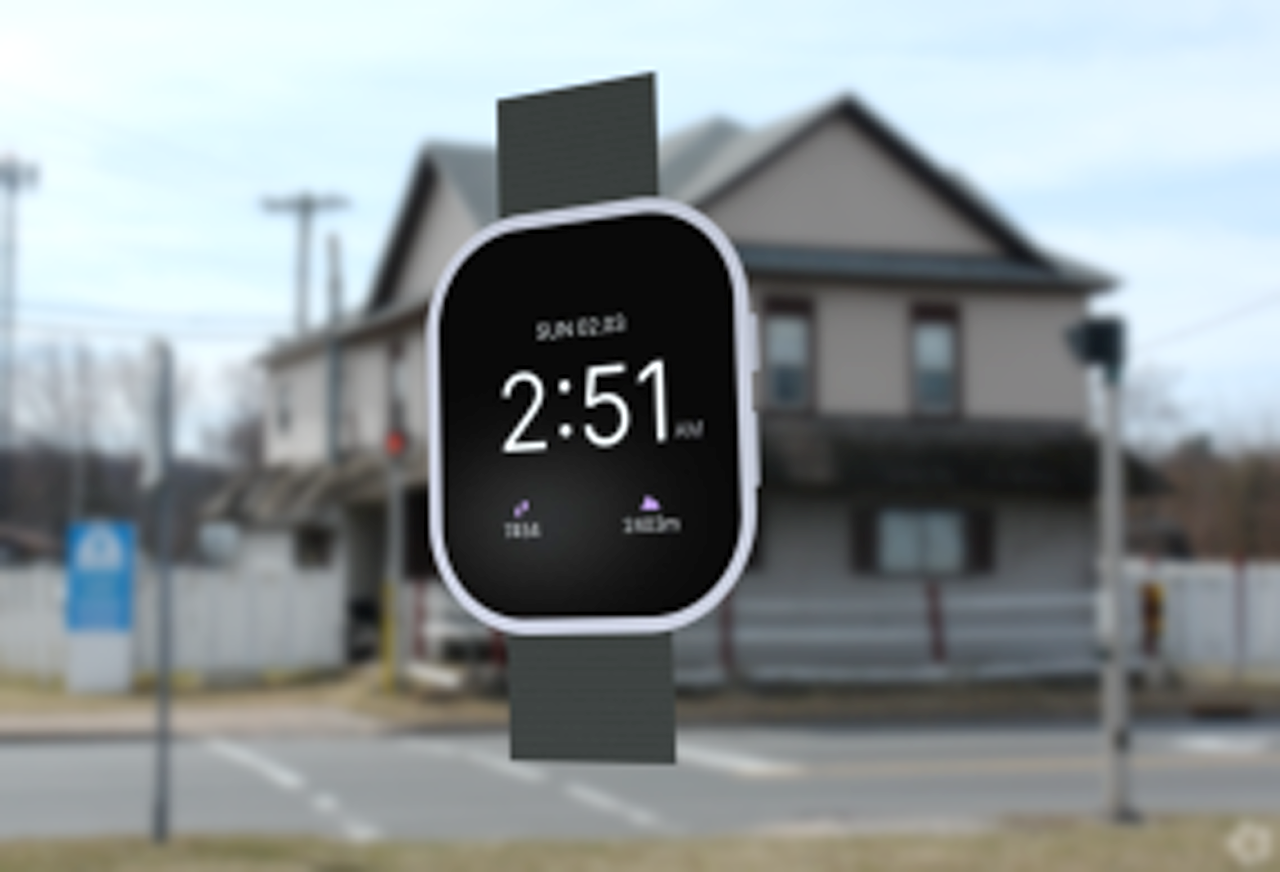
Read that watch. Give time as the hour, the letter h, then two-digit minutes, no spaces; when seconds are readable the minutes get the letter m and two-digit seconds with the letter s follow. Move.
2h51
